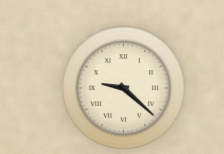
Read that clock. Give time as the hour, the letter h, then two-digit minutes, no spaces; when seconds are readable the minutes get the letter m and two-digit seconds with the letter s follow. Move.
9h22
